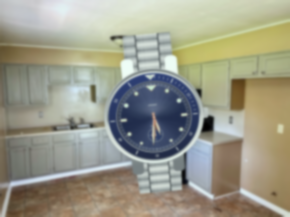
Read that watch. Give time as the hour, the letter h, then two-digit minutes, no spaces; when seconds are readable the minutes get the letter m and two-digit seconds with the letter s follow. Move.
5h31
